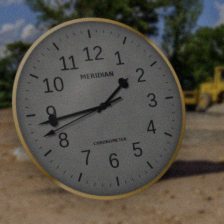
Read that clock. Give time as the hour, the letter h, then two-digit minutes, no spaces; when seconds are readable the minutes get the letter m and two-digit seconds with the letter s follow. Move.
1h43m42s
